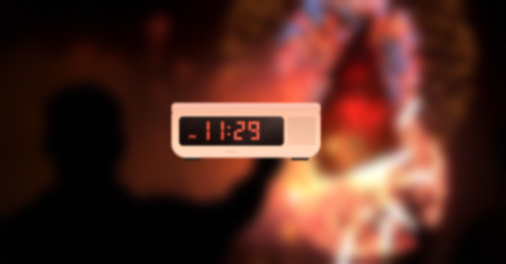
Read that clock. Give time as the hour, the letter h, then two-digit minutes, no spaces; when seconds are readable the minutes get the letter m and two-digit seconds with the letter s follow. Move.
11h29
